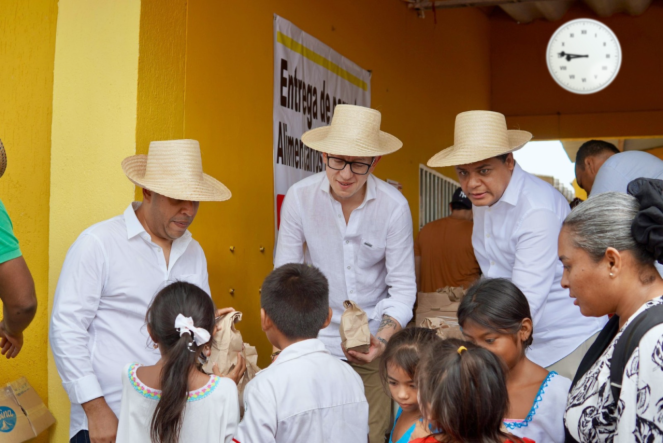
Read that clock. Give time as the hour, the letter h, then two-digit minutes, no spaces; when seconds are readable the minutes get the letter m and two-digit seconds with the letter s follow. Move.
8h46
